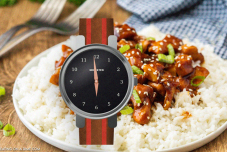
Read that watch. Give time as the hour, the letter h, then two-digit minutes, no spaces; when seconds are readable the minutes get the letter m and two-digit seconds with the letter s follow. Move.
5h59
